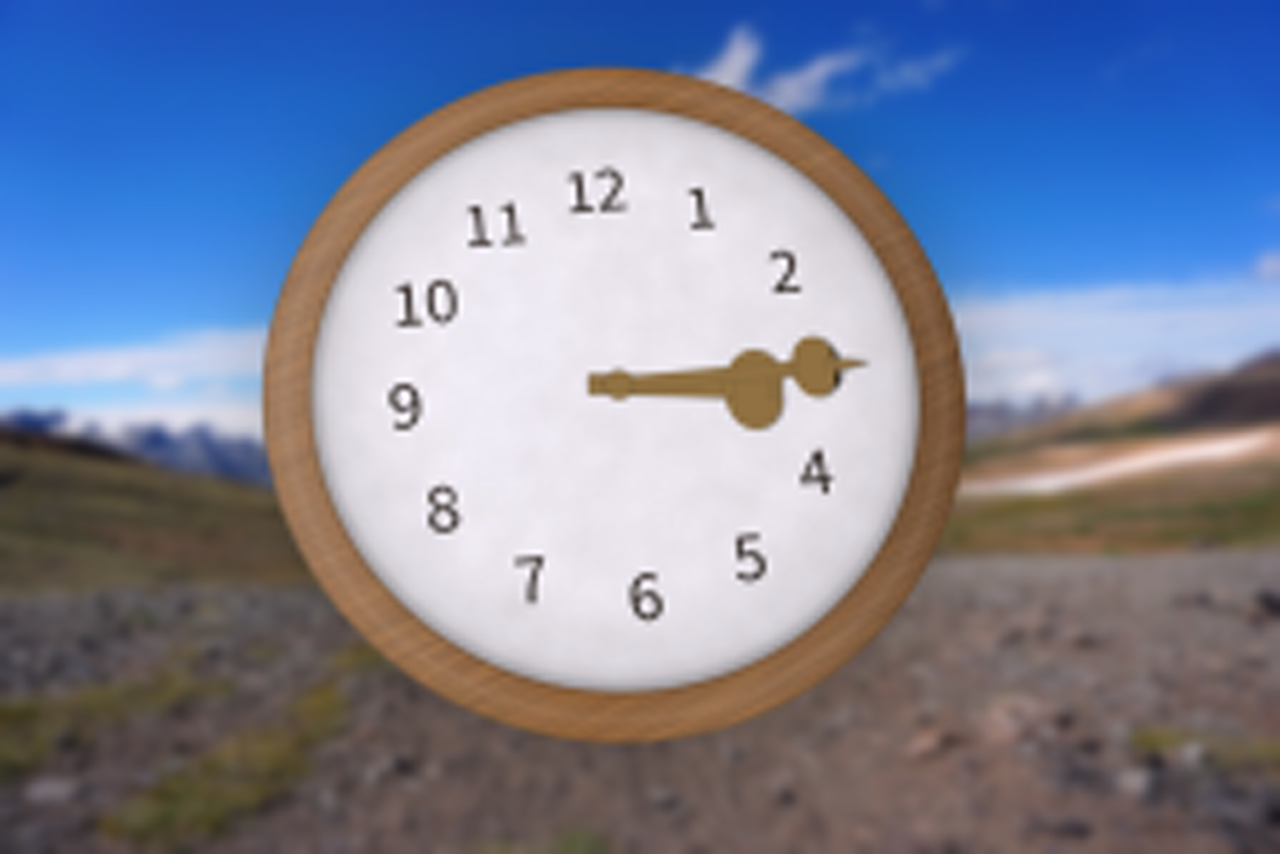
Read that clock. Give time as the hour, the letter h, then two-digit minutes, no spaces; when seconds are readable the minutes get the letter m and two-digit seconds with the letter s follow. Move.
3h15
